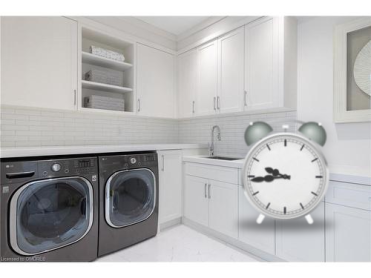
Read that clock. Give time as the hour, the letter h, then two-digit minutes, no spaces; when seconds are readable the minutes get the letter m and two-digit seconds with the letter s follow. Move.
9h44
